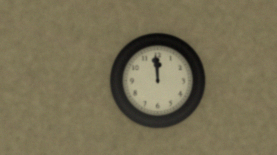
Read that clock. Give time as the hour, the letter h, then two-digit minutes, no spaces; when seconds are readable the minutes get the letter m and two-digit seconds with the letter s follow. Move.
11h59
